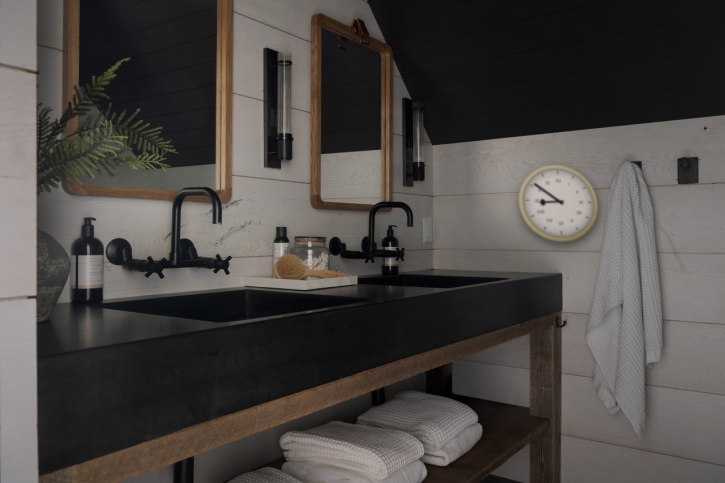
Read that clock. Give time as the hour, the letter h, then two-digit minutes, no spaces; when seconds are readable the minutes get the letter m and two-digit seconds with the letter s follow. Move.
8h51
